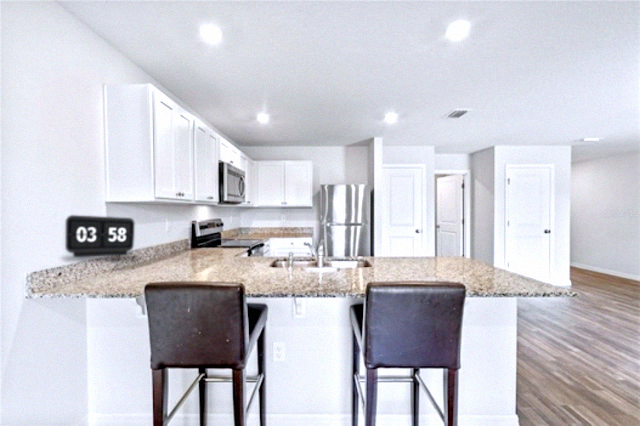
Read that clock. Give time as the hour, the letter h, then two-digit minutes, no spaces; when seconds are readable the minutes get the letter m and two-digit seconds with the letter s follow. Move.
3h58
